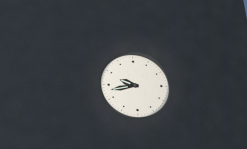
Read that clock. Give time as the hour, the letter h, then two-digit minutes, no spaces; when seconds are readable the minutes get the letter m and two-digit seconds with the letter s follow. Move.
9h43
